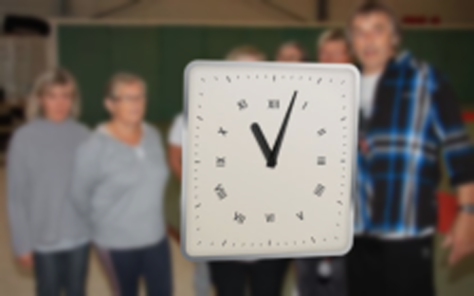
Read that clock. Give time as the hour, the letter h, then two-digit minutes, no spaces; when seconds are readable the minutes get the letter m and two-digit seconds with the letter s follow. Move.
11h03
